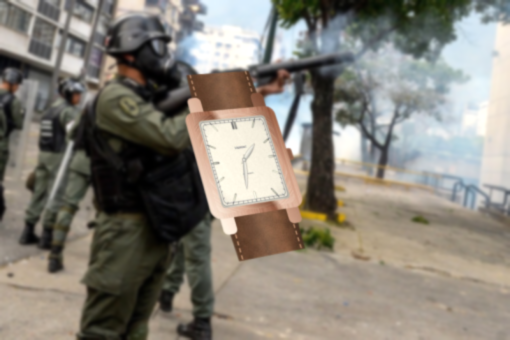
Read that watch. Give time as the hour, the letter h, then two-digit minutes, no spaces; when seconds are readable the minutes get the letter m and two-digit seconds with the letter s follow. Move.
1h32
